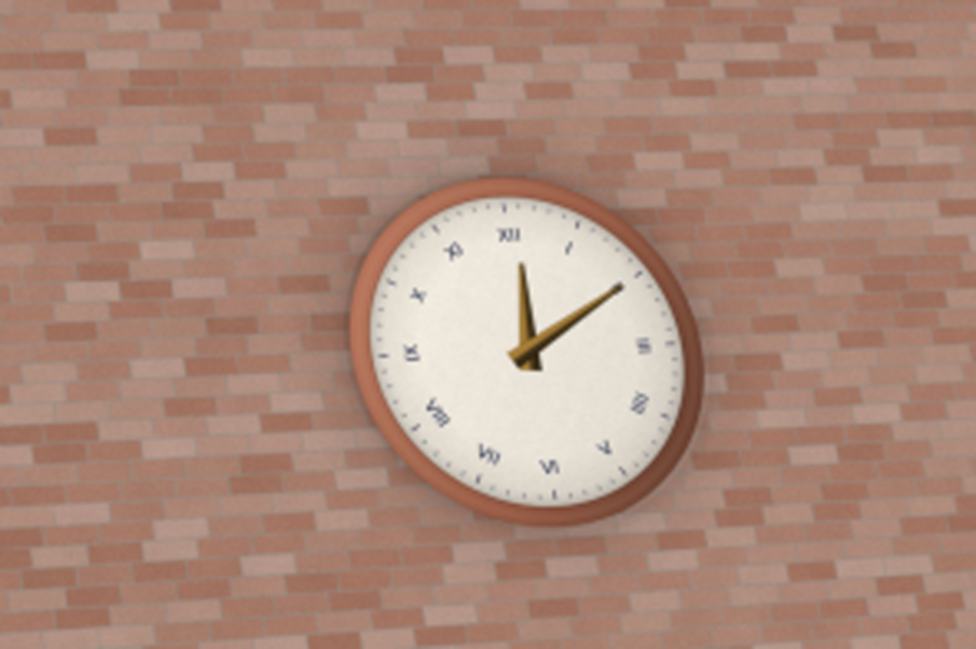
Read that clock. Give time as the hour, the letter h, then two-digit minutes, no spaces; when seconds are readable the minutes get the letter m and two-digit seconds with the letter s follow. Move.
12h10
